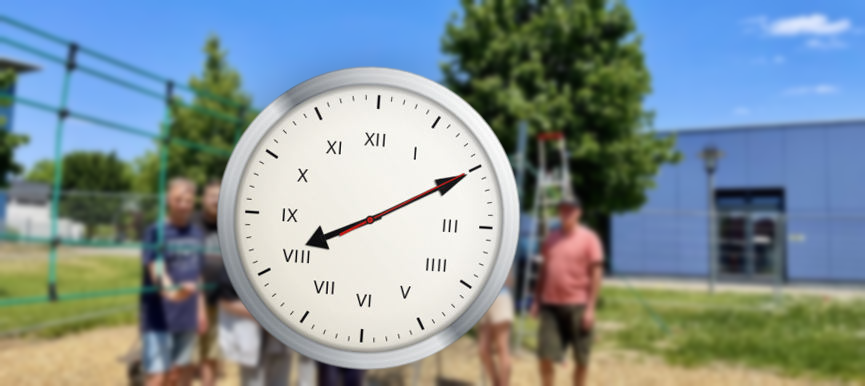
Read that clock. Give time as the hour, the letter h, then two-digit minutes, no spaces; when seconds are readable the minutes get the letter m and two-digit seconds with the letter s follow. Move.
8h10m10s
